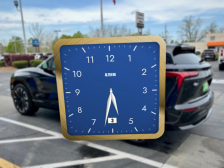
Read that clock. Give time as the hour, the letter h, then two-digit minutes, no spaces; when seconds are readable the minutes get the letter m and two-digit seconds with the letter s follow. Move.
5h32
